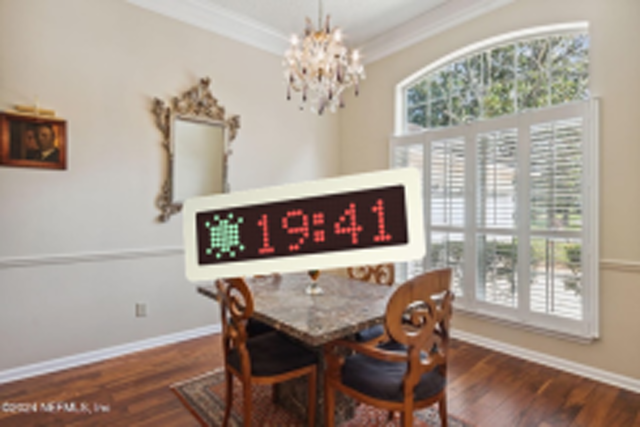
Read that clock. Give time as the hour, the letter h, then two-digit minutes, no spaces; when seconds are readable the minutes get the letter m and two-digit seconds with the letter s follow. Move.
19h41
